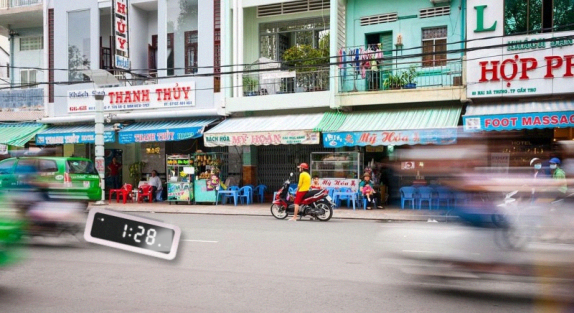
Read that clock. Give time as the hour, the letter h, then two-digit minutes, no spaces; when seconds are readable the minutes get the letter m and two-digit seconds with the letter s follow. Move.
1h28
